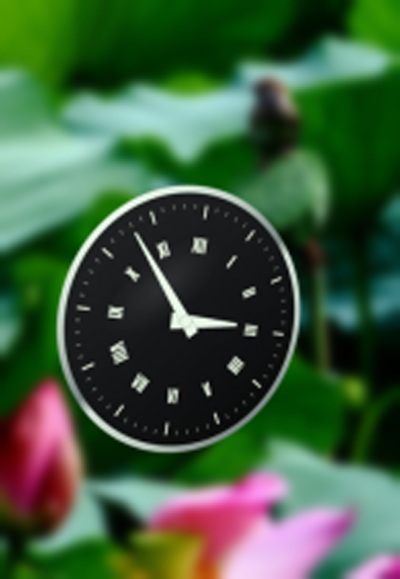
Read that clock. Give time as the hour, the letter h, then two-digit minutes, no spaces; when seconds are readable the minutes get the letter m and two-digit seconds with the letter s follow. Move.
2h53
